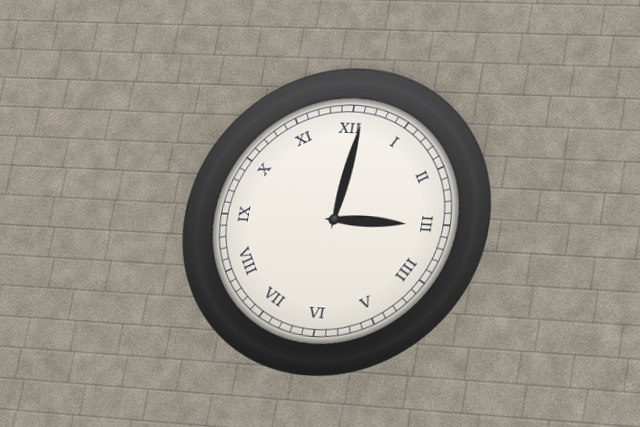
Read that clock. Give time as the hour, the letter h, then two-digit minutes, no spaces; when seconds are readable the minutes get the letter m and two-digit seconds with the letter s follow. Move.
3h01
